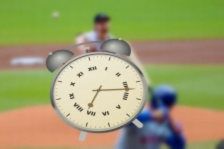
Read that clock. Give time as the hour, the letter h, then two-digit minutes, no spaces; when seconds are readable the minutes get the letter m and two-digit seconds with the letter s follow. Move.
7h17
